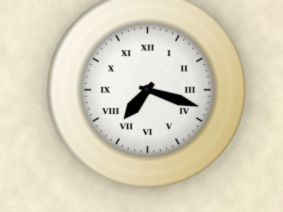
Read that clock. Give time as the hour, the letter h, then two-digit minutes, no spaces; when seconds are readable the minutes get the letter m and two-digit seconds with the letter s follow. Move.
7h18
